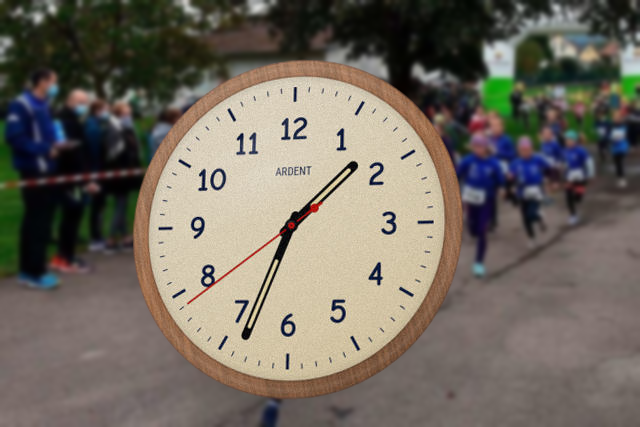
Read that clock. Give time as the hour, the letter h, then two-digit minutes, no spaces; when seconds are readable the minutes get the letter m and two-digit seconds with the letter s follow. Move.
1h33m39s
